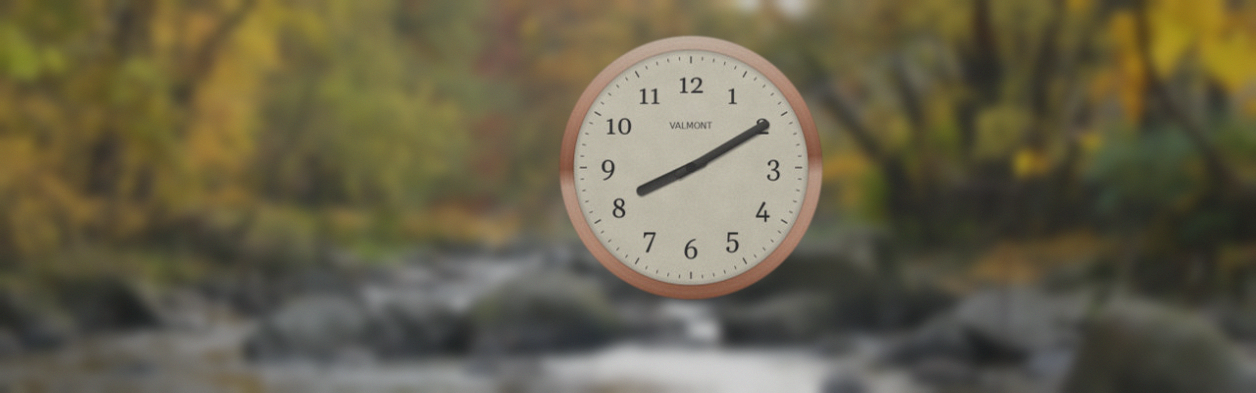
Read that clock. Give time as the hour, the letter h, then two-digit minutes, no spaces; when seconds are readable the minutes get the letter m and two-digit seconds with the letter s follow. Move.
8h10
